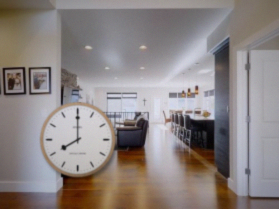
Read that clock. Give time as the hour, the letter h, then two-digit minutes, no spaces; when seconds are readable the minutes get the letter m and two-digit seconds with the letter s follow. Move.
8h00
